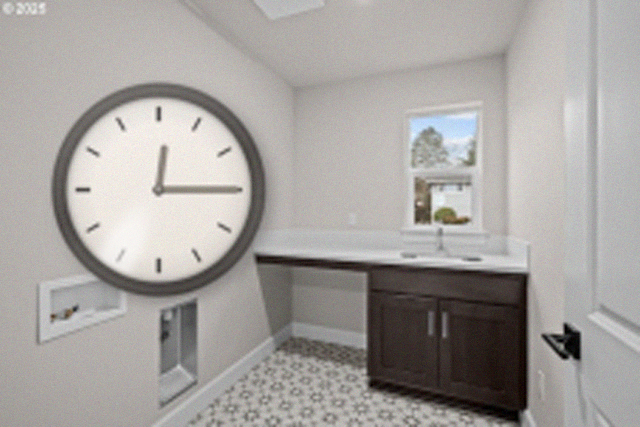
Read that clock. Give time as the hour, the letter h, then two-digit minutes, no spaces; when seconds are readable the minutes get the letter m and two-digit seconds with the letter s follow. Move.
12h15
